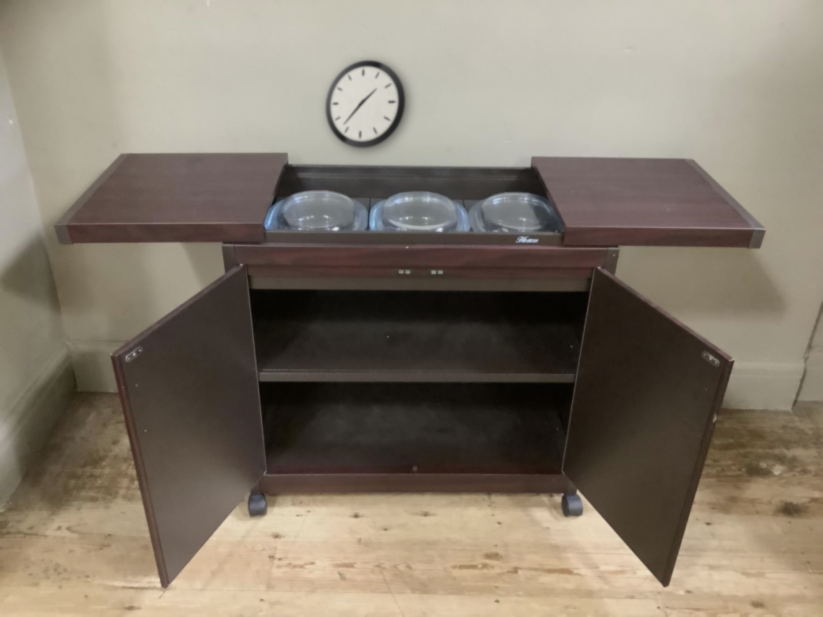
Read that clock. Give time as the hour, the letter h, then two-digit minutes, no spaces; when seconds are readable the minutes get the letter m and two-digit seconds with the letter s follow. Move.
1h37
